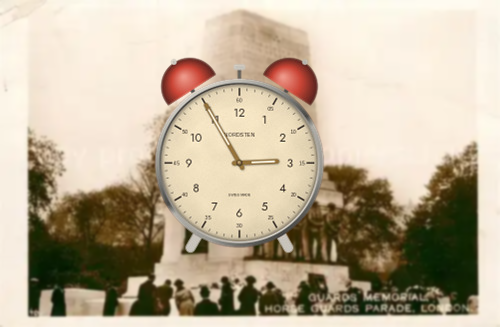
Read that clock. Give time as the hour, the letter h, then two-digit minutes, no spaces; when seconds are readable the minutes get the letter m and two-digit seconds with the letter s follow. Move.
2h55
